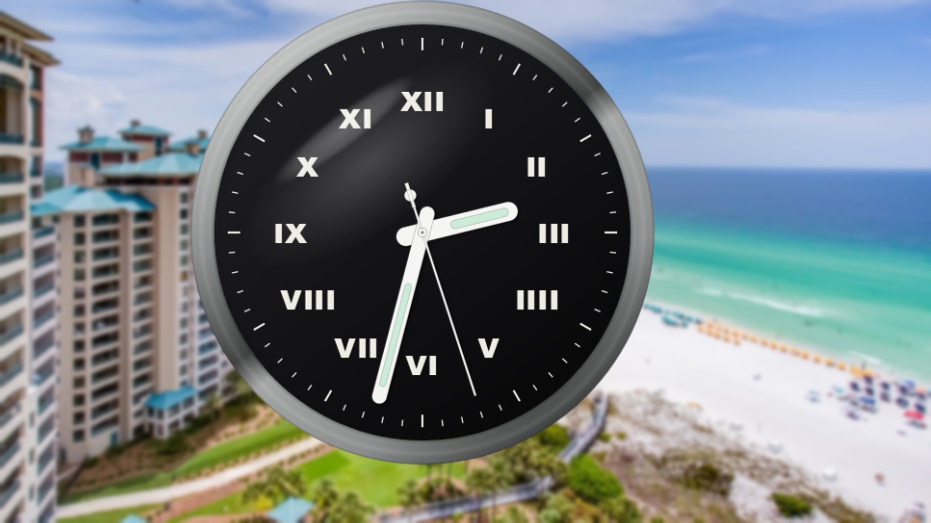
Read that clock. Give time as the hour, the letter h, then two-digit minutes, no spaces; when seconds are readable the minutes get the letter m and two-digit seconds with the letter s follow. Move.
2h32m27s
